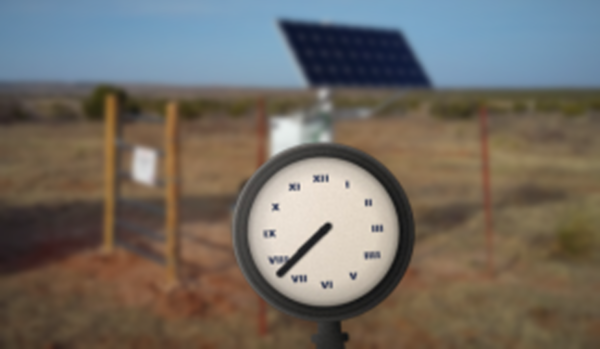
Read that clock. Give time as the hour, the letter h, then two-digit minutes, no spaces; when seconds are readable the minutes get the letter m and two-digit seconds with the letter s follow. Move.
7h38
